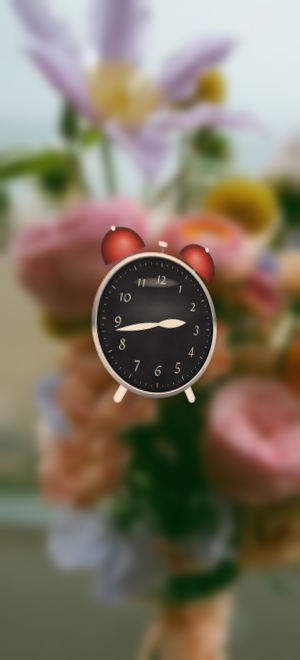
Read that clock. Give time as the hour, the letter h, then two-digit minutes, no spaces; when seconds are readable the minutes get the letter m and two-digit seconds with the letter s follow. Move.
2h43
